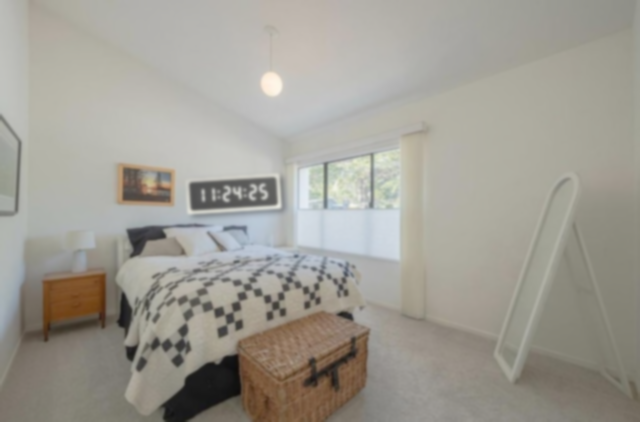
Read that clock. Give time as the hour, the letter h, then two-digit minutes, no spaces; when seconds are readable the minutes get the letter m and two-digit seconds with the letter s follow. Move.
11h24m25s
